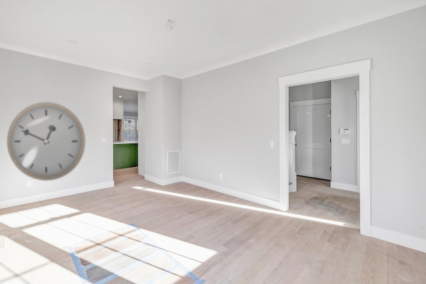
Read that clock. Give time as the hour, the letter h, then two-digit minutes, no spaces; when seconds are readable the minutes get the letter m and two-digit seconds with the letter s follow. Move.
12h49
